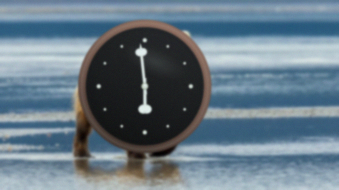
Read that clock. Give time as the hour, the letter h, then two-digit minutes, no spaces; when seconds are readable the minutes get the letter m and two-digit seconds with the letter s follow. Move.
5h59
